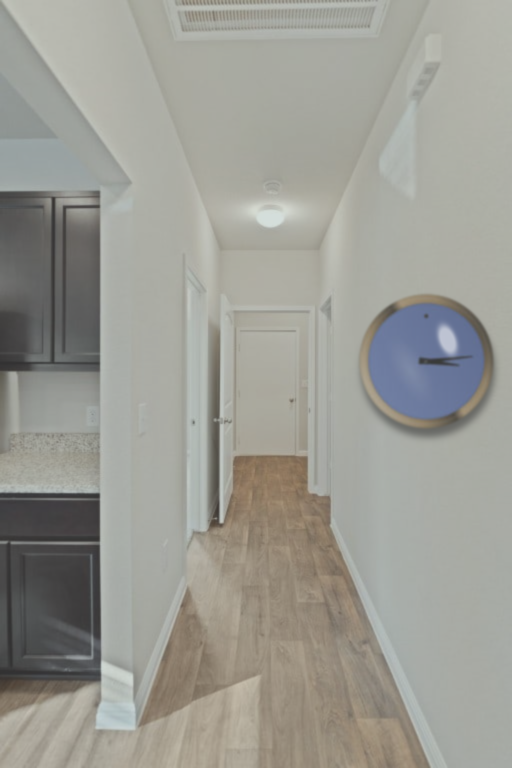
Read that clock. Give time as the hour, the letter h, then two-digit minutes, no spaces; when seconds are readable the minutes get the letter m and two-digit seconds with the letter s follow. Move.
3h14
